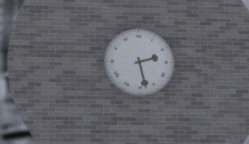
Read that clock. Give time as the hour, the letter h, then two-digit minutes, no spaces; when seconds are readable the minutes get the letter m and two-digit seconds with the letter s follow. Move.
2h28
